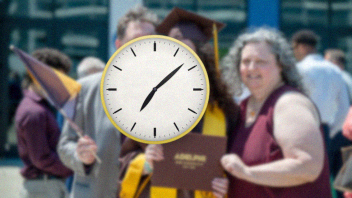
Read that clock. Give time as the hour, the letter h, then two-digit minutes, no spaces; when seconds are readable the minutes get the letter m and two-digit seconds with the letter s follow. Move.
7h08
